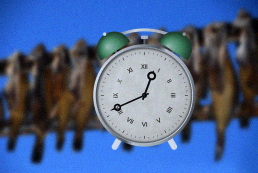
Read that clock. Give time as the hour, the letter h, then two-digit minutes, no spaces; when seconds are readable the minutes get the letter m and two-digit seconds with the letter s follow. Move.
12h41
